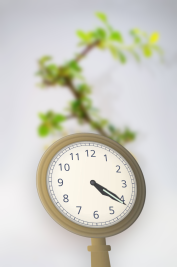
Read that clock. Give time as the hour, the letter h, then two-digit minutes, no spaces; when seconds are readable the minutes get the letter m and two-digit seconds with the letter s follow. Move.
4h21
